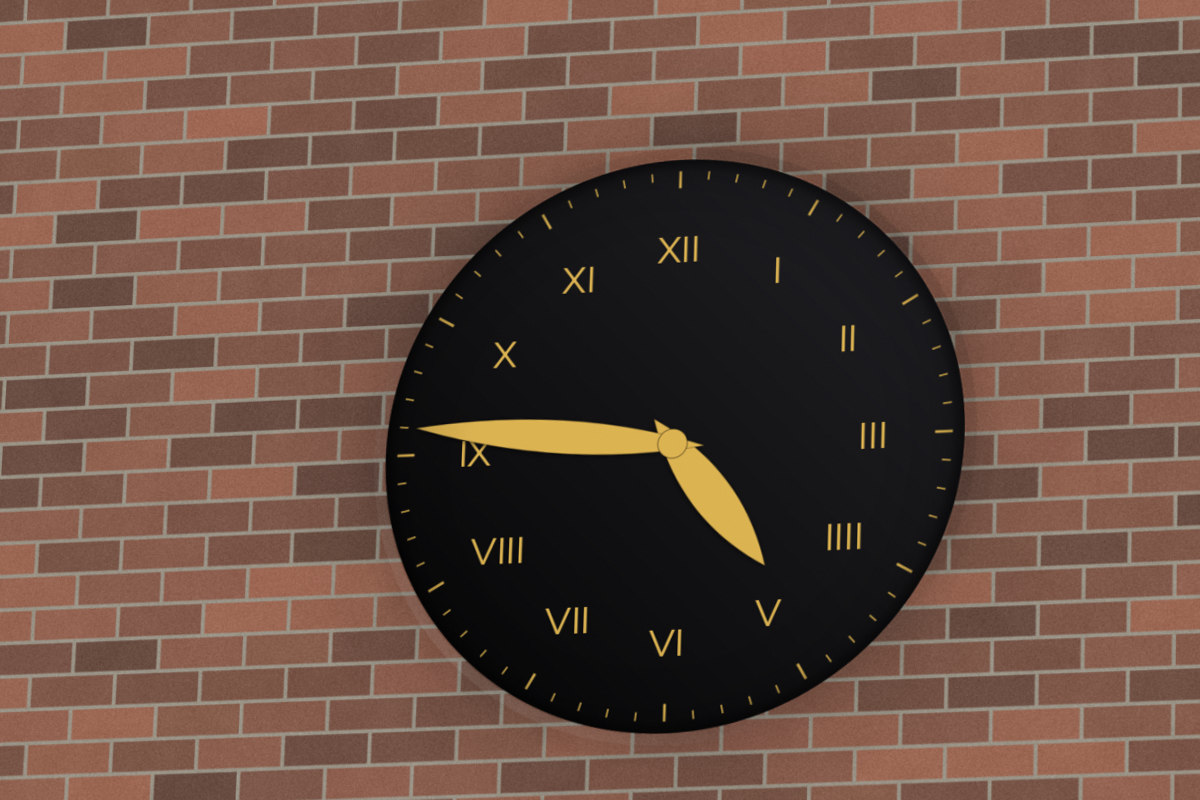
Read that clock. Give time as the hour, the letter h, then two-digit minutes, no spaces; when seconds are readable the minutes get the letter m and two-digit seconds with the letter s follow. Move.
4h46
